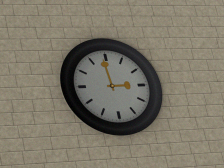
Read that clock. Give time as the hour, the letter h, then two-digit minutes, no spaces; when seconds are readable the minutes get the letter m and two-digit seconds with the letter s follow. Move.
2h59
